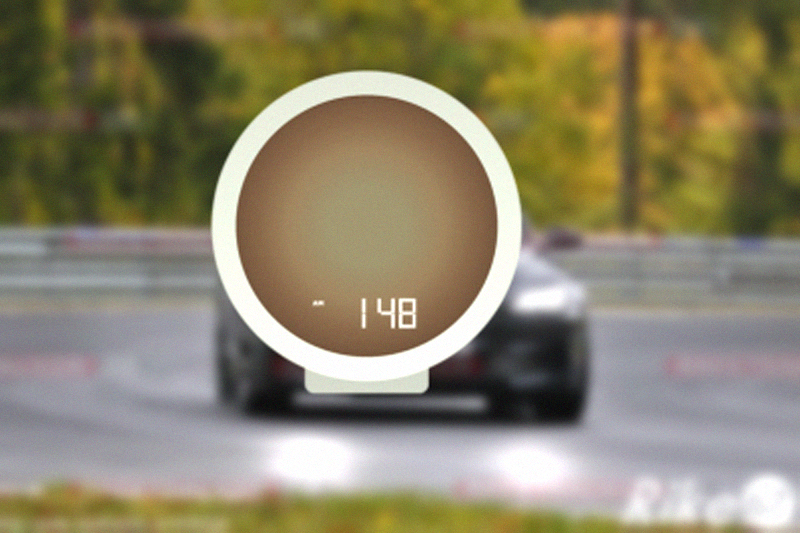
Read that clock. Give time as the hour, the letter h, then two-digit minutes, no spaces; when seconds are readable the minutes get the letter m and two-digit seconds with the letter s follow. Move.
1h48
